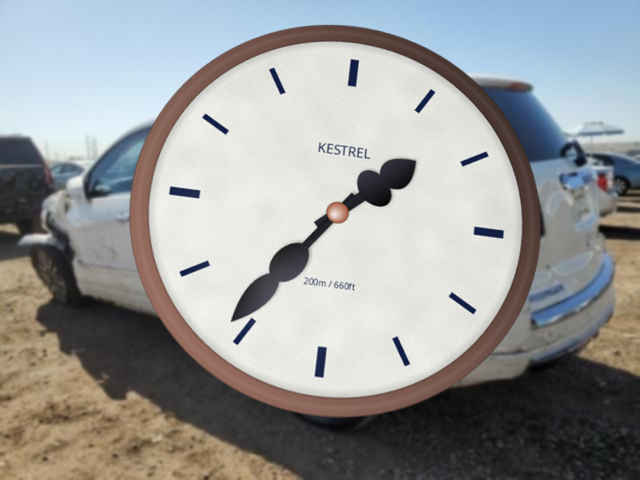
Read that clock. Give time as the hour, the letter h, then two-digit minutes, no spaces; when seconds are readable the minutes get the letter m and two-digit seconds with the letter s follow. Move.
1h36
